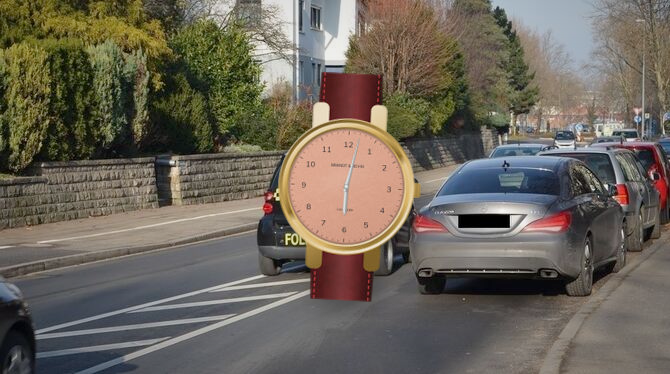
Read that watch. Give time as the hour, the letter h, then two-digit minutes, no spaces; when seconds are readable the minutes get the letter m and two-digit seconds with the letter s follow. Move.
6h02
